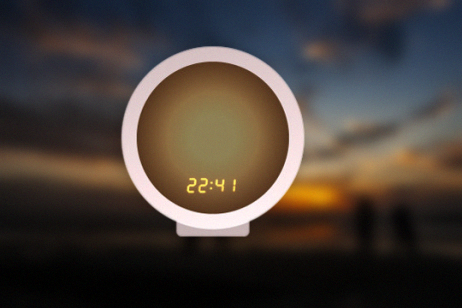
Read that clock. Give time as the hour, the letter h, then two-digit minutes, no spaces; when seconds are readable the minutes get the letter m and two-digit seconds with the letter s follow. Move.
22h41
